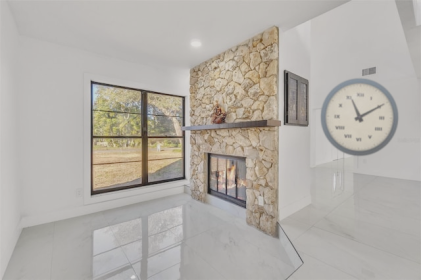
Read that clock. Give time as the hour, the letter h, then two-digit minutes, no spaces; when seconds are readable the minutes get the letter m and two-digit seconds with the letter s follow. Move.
11h10
